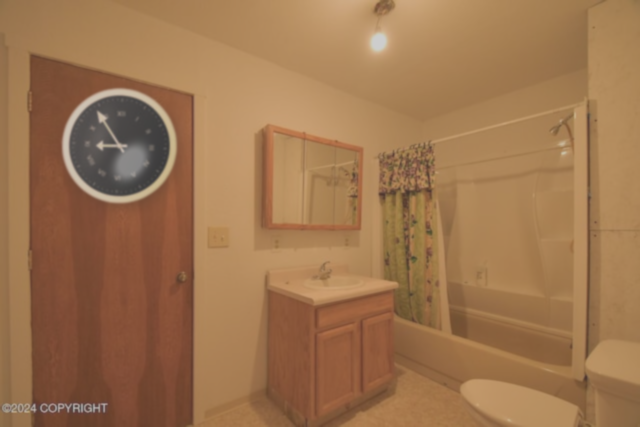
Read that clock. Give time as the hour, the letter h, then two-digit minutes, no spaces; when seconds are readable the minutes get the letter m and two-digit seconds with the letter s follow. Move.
8h54
